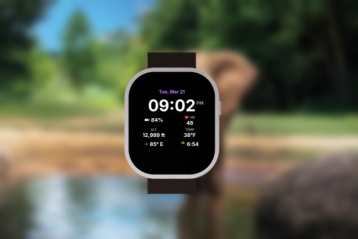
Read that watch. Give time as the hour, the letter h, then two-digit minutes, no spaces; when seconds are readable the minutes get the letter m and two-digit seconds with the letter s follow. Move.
9h02
